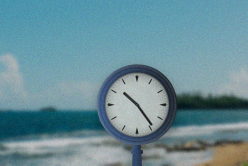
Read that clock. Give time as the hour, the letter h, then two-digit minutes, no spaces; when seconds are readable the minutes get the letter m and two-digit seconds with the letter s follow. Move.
10h24
